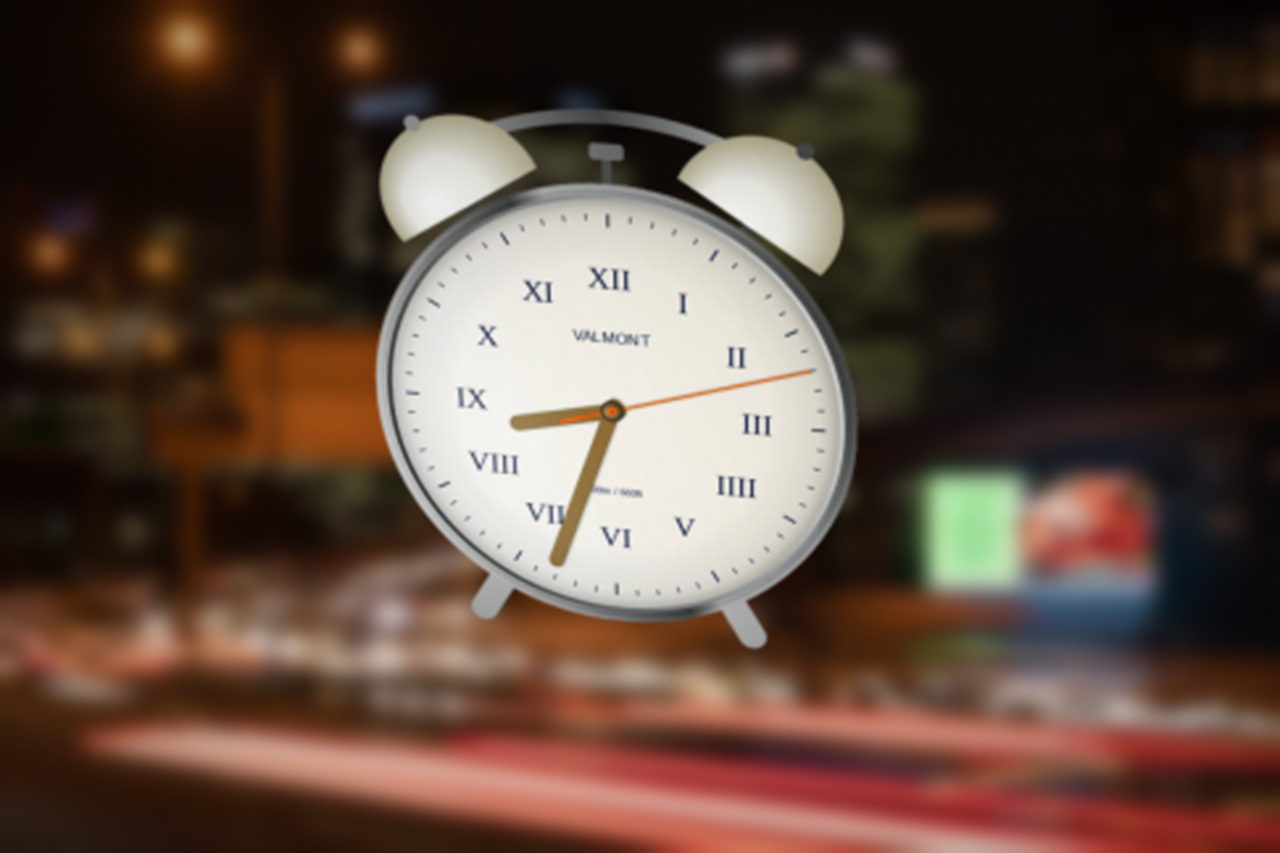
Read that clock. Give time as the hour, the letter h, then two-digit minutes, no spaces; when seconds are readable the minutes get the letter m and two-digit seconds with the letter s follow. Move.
8h33m12s
